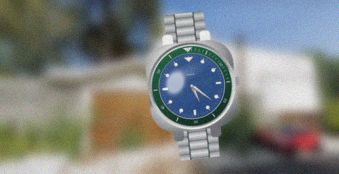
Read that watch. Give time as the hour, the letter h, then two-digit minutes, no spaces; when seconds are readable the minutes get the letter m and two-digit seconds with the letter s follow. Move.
5h22
